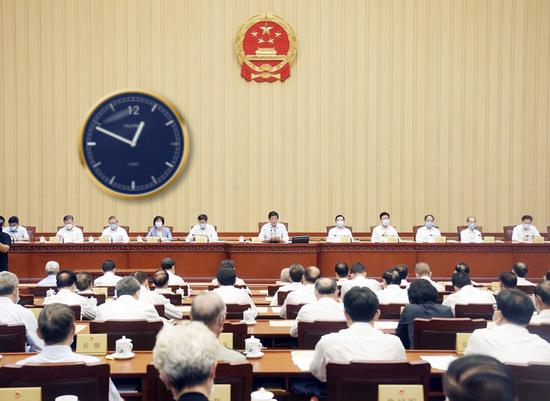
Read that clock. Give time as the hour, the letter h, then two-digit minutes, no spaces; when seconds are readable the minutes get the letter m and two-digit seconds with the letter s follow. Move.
12h49
